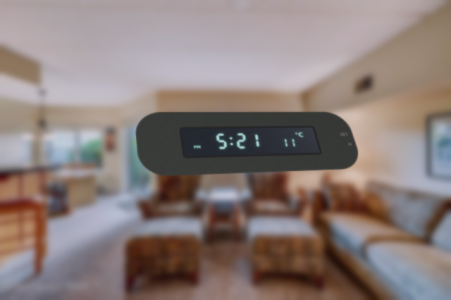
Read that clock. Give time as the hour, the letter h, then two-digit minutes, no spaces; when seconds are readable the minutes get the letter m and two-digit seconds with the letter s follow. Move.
5h21
